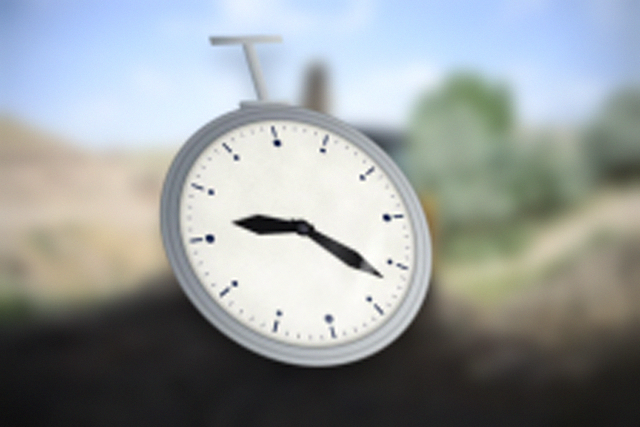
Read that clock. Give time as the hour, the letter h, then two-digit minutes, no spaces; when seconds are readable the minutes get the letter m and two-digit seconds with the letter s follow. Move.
9h22
